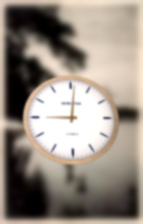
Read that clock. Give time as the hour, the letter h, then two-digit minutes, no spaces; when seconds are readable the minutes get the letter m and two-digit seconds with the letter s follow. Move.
9h01
